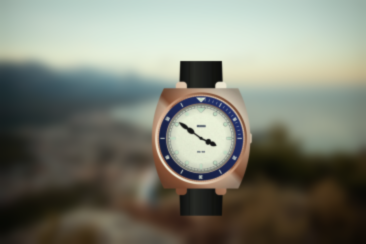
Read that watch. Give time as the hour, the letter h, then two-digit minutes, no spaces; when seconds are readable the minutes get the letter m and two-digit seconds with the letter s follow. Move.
3h51
